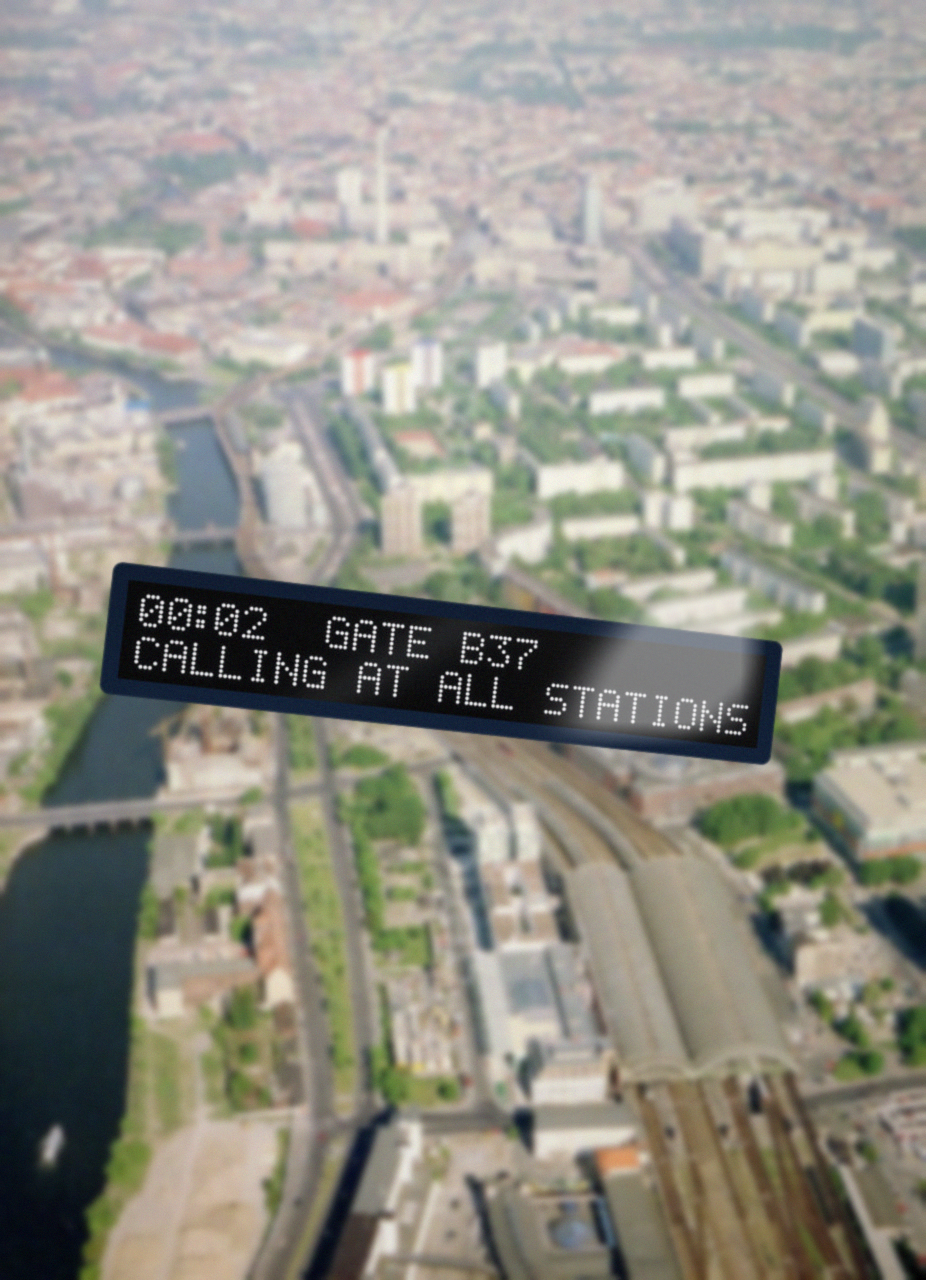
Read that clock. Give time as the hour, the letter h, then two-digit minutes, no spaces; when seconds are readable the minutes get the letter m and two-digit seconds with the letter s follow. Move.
0h02
